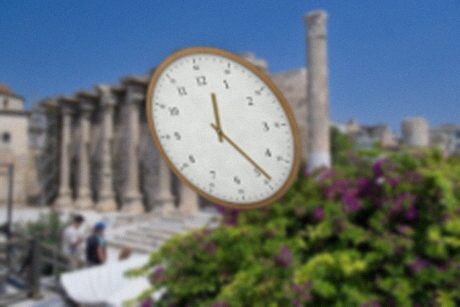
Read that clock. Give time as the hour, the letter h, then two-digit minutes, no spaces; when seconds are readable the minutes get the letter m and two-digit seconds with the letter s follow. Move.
12h24
